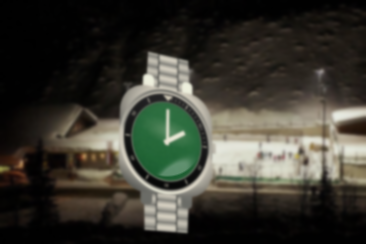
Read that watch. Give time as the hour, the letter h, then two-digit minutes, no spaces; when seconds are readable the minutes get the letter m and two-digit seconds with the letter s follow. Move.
2h00
